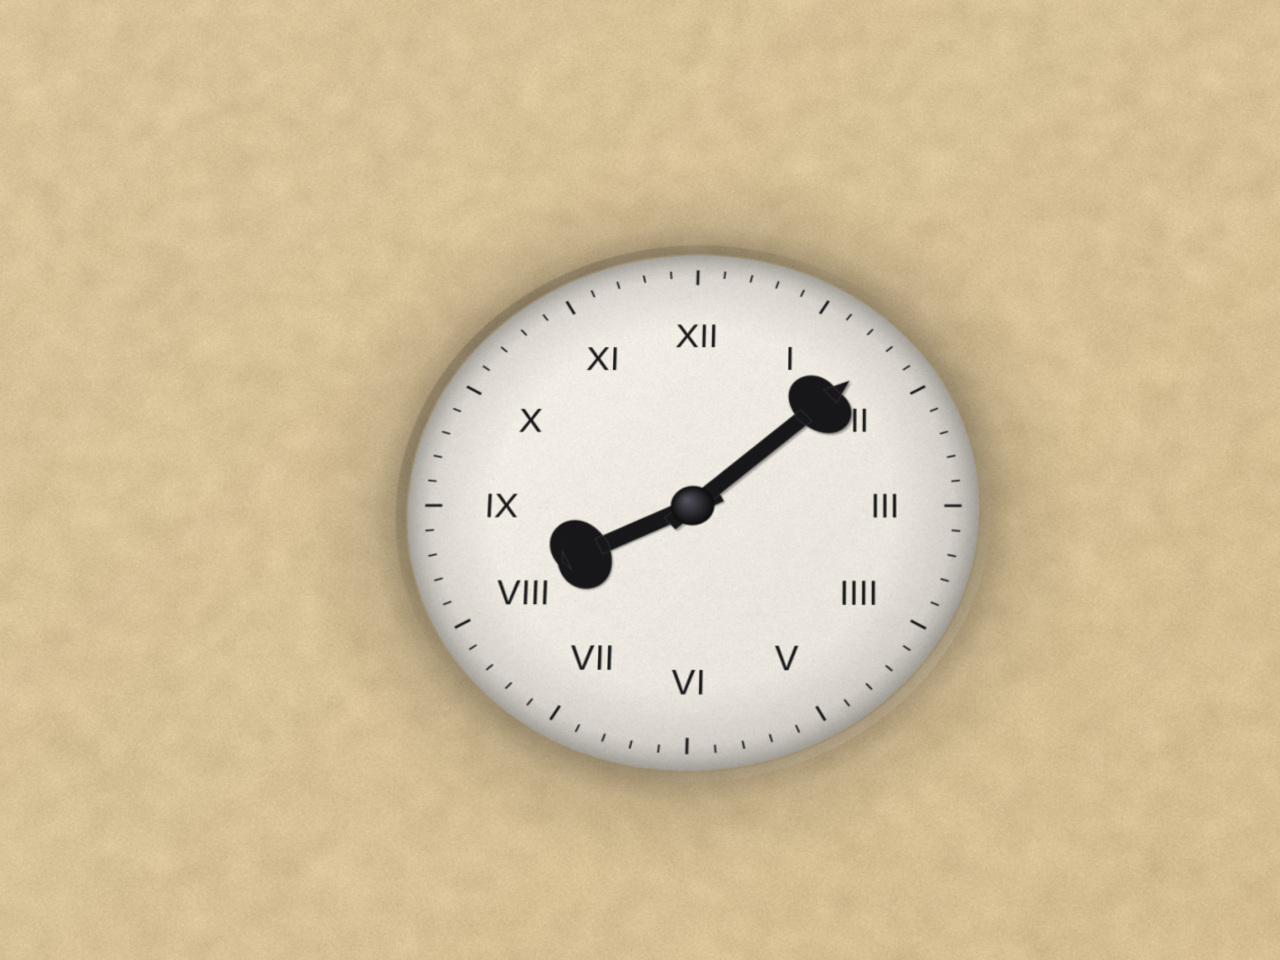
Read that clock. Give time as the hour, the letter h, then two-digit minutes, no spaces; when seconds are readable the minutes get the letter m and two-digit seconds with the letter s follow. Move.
8h08
